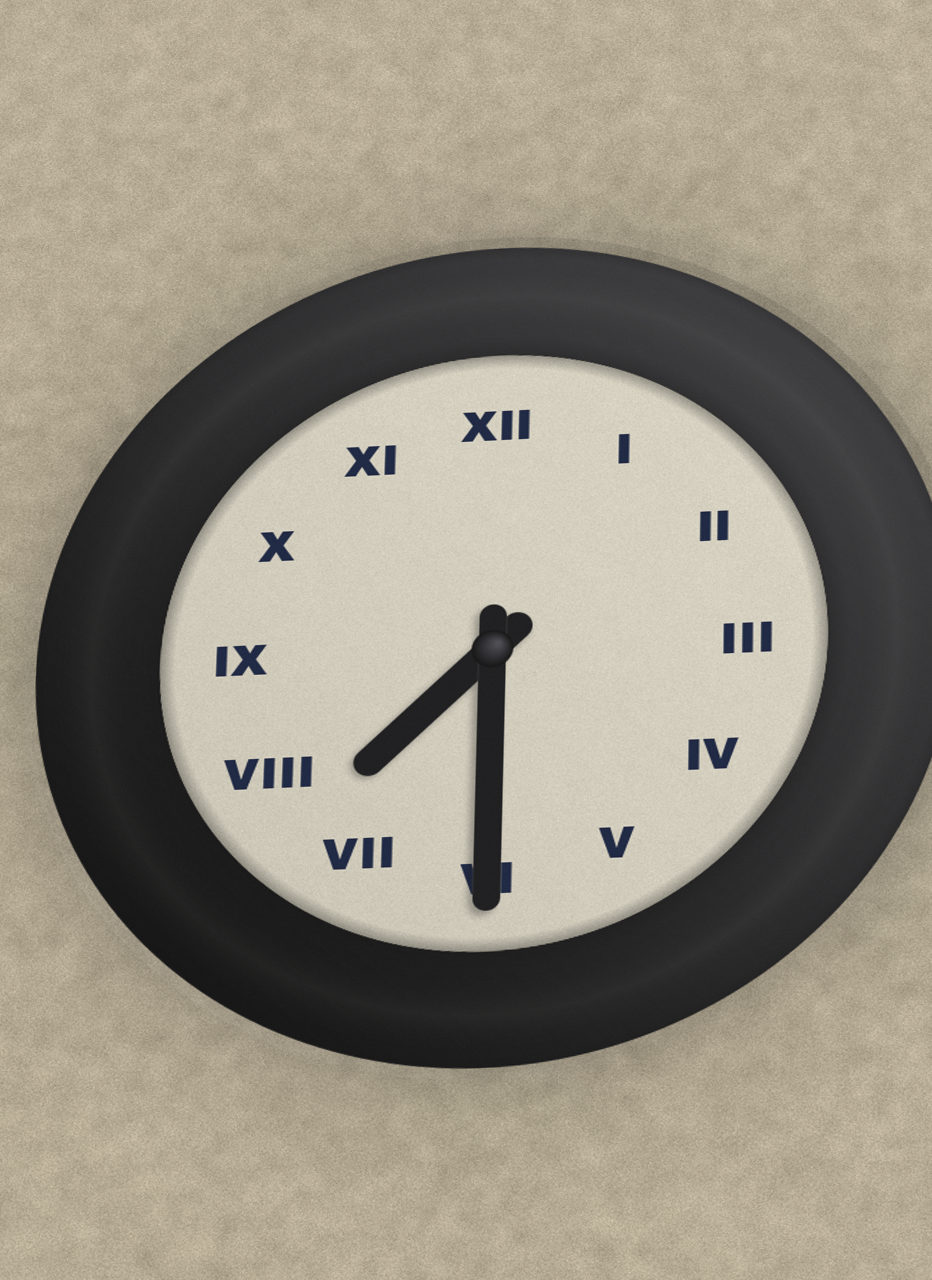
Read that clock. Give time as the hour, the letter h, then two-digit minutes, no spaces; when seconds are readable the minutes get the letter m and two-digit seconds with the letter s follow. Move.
7h30
